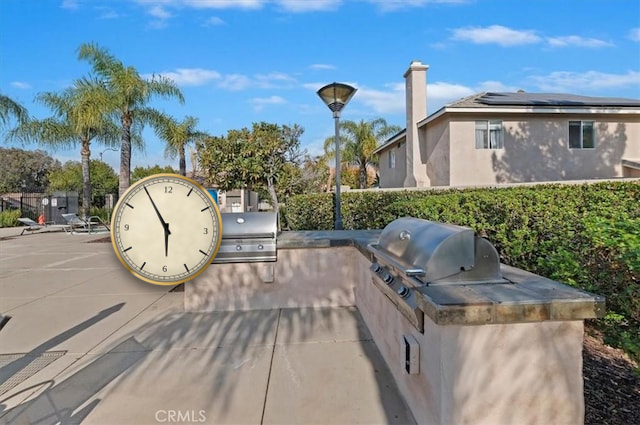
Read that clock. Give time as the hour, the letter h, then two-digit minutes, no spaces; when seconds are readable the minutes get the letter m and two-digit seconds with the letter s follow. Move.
5h55
